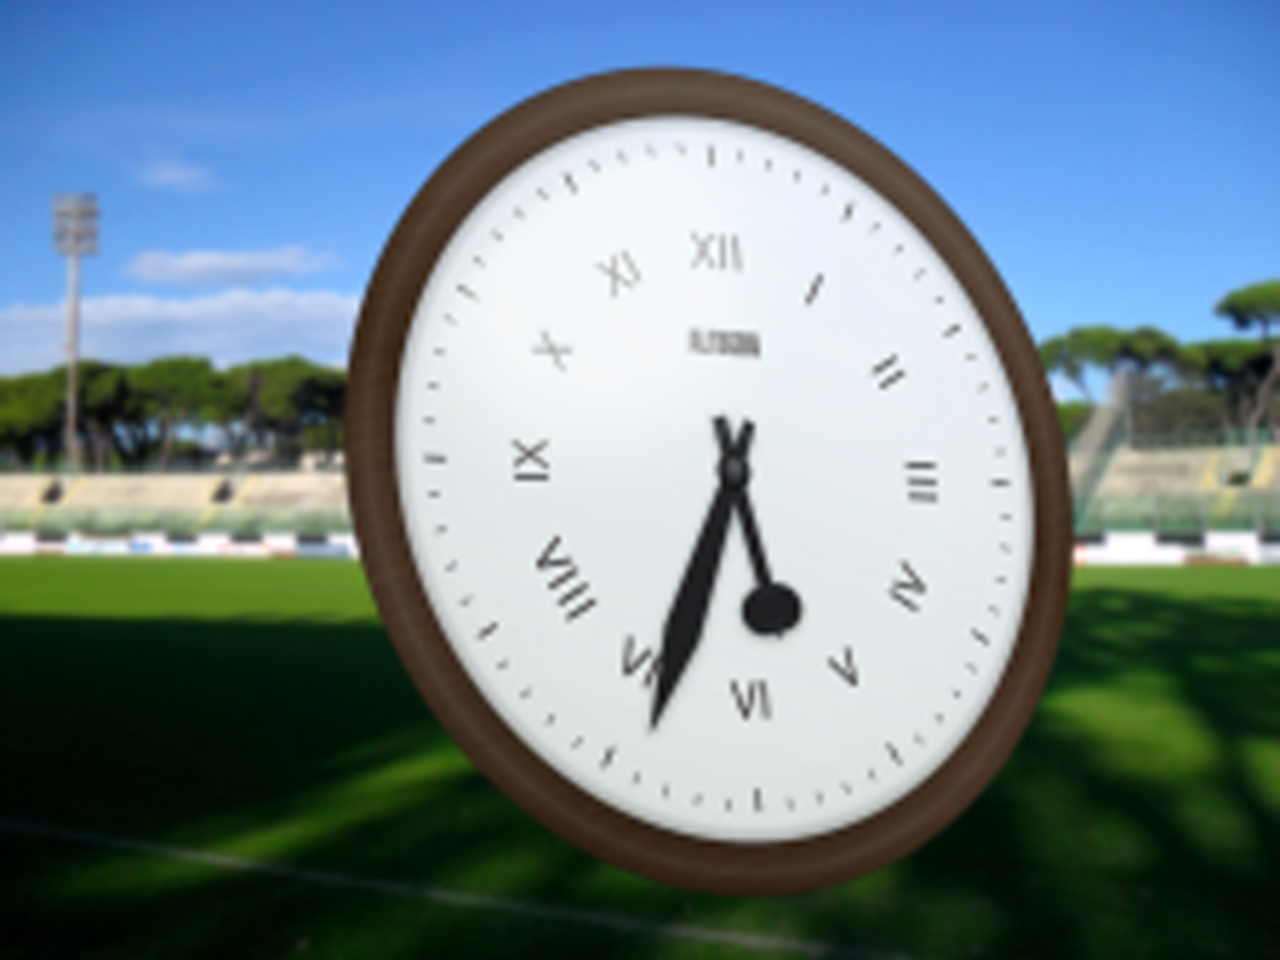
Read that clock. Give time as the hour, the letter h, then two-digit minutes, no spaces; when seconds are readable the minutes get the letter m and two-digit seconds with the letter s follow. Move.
5h34
